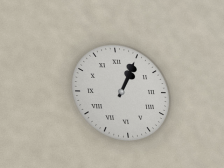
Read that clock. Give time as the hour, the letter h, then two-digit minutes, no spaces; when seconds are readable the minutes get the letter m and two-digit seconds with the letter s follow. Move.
1h05
